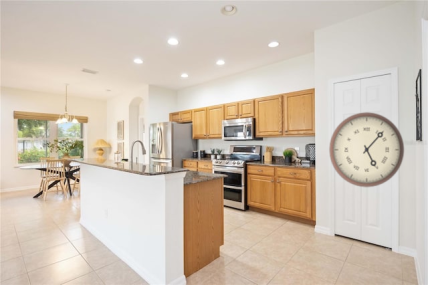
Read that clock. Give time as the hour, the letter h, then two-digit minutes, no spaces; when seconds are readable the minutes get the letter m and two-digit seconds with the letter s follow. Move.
5h07
